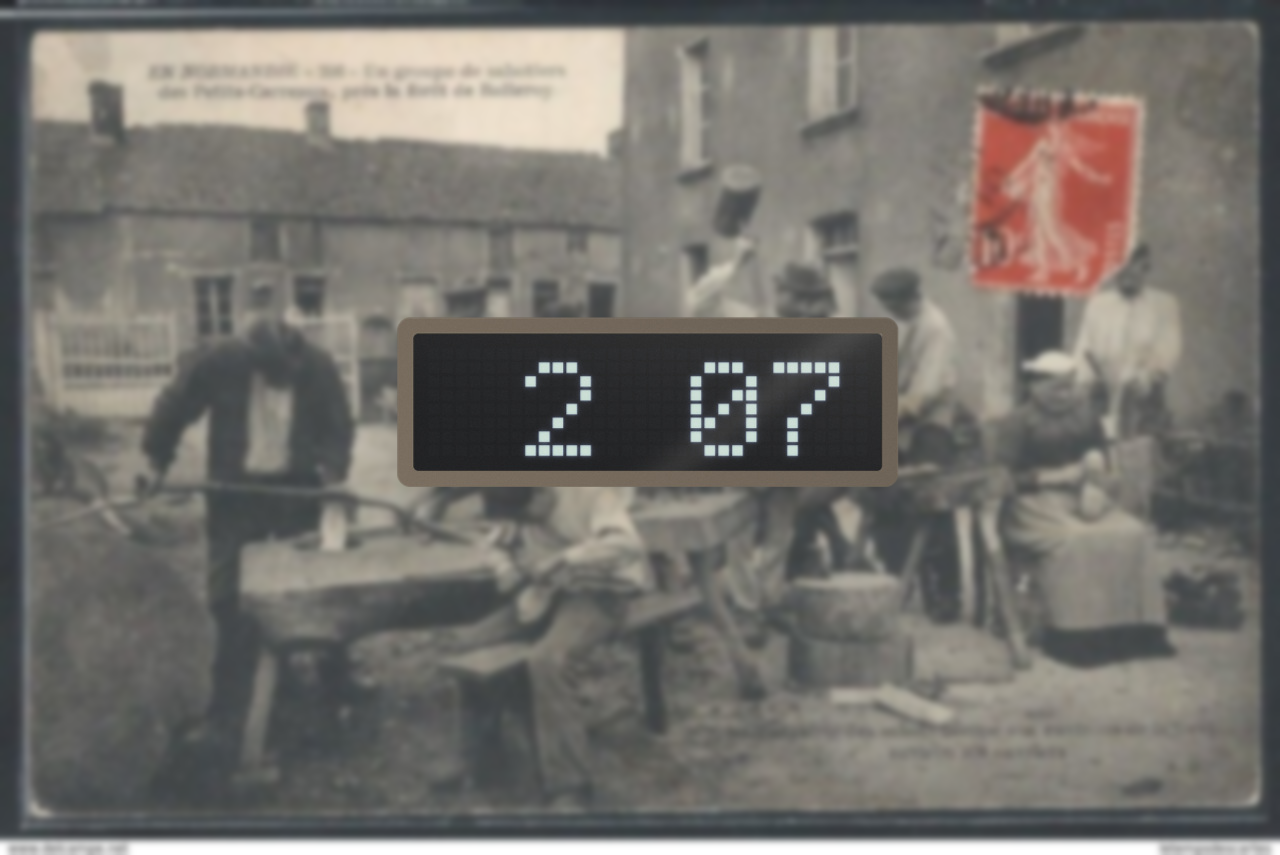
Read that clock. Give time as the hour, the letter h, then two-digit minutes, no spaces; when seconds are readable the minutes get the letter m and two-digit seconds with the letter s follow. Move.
2h07
